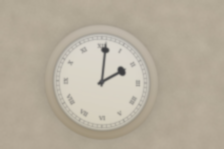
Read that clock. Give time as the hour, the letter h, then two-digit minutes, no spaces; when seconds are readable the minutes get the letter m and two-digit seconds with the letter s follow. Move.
2h01
